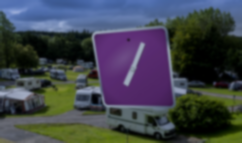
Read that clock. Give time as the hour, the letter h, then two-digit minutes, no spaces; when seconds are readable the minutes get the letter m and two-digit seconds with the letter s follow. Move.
7h05
